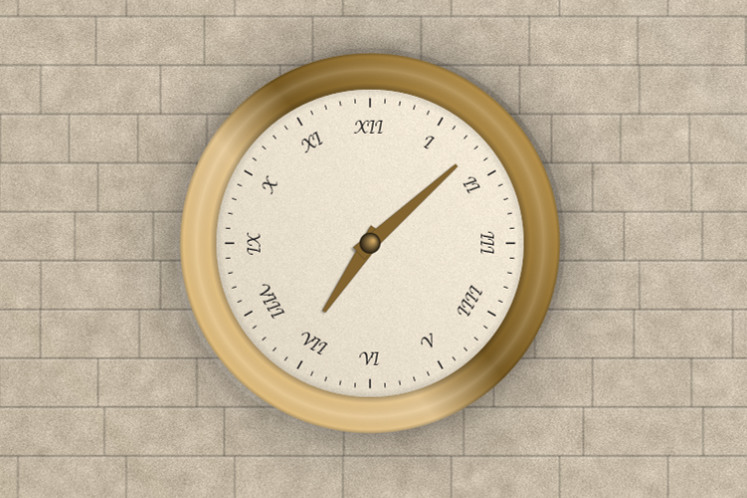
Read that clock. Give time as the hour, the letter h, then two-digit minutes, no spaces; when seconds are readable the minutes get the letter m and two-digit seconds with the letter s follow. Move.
7h08
